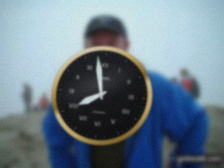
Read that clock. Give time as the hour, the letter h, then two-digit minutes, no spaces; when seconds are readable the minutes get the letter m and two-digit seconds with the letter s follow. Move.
7h58
